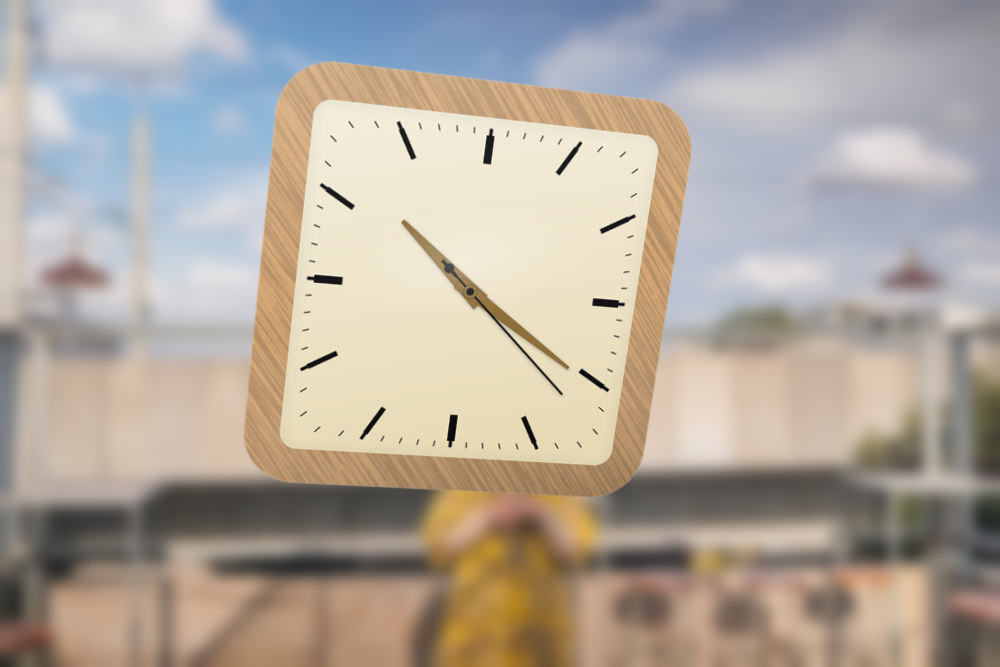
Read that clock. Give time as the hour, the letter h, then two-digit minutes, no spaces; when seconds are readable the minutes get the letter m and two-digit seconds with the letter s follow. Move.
10h20m22s
